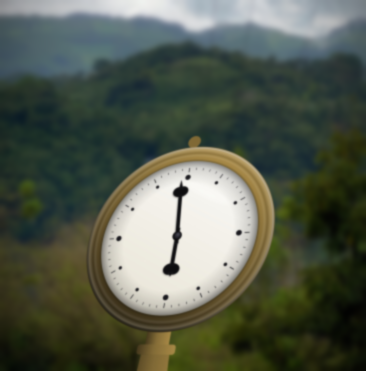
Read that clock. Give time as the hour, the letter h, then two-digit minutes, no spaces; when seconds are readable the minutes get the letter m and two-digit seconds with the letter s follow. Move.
5h59
